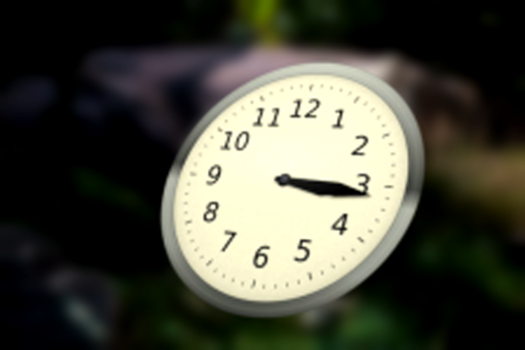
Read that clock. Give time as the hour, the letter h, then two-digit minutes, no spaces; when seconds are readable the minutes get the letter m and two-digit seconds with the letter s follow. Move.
3h16
